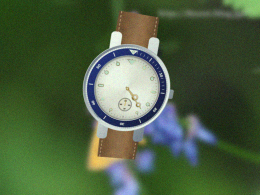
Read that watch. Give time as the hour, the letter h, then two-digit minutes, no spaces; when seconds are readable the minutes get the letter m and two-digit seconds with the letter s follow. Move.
4h23
